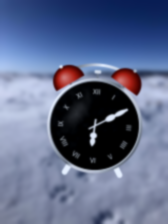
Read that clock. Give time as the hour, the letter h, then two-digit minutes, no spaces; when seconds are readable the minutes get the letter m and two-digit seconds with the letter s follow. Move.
6h10
